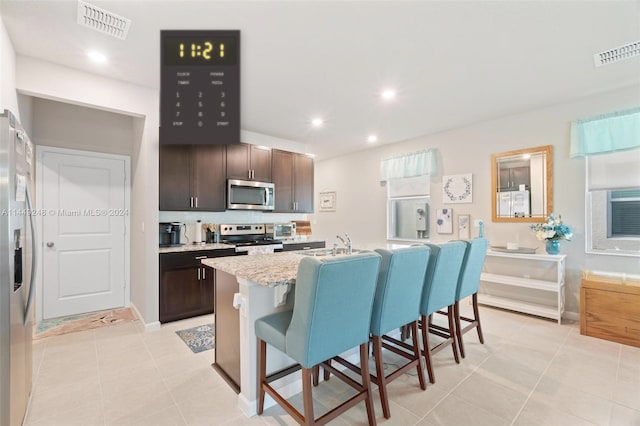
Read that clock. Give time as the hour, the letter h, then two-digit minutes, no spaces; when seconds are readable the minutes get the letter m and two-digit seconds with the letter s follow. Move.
11h21
